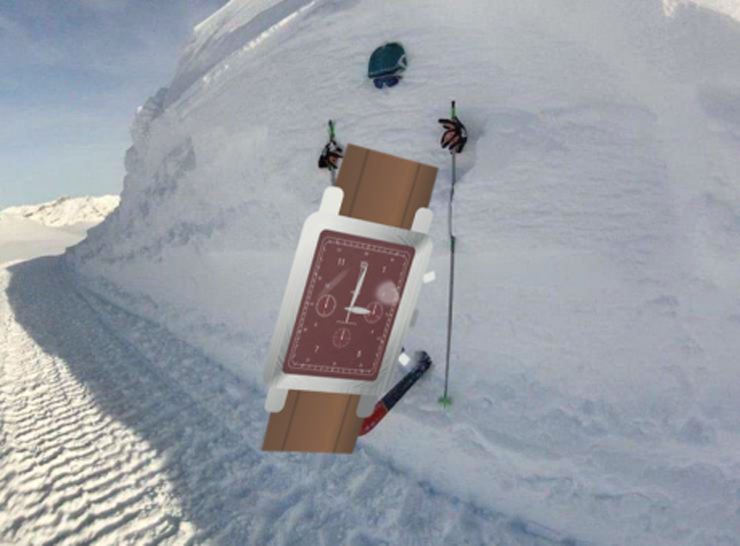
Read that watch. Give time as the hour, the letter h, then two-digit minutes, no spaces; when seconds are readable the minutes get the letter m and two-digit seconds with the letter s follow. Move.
3h01
